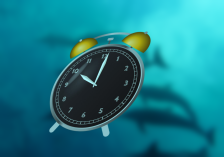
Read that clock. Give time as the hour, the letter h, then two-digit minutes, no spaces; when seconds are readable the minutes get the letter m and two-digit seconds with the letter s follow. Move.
10h01
